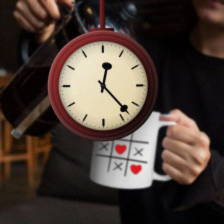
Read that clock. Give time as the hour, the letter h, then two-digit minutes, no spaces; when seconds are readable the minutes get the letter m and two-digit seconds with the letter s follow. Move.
12h23
